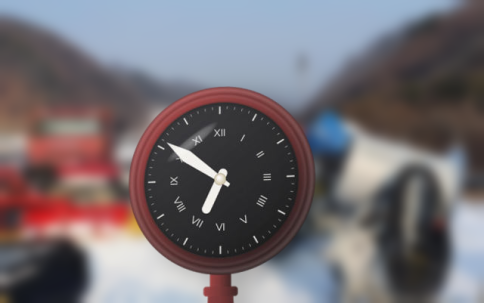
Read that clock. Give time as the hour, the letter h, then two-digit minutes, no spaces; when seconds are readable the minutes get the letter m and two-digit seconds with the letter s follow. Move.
6h51
